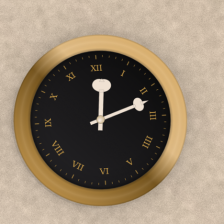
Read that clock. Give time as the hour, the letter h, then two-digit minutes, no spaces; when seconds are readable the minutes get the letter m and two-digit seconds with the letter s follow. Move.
12h12
